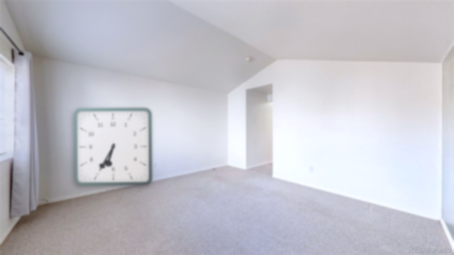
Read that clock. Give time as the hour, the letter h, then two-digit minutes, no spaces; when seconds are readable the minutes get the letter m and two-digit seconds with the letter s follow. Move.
6h35
